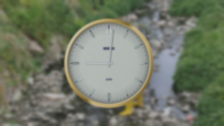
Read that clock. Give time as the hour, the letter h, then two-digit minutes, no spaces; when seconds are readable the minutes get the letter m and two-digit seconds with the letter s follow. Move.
9h01
